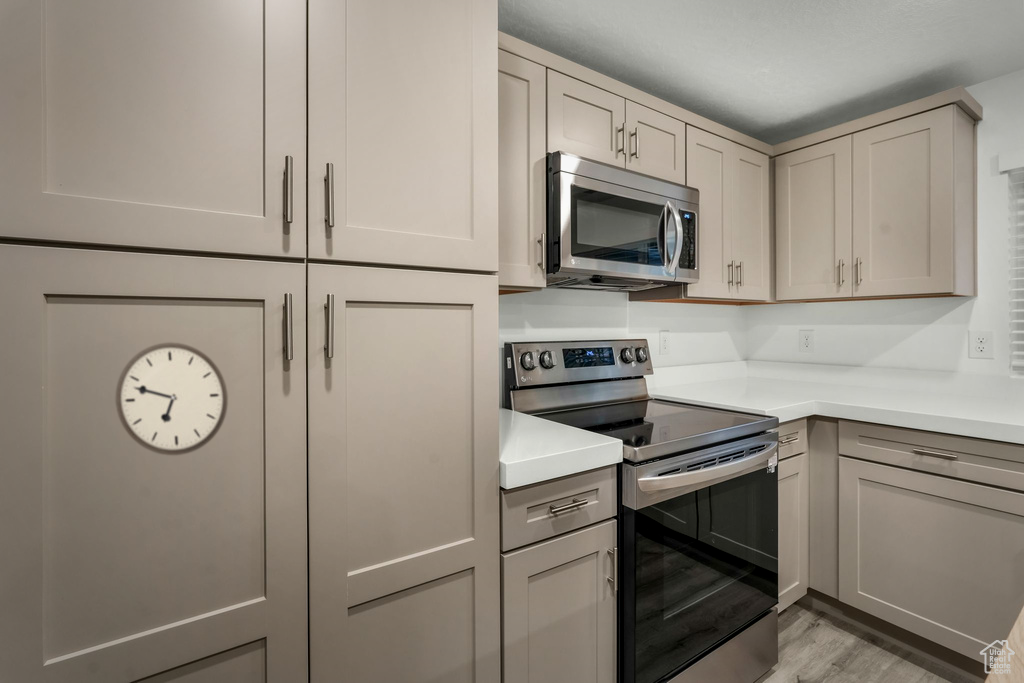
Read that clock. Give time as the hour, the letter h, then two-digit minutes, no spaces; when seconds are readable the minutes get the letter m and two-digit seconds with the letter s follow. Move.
6h48
